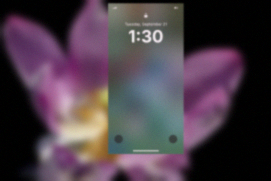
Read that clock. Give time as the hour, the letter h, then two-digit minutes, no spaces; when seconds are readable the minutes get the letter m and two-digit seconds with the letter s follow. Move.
1h30
